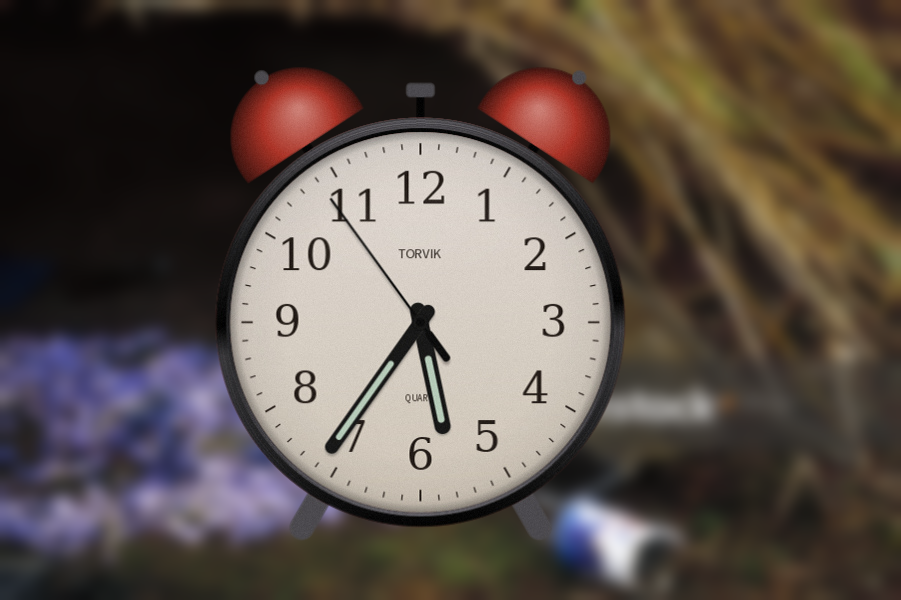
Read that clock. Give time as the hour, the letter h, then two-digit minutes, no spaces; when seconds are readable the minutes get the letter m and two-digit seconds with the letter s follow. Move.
5h35m54s
